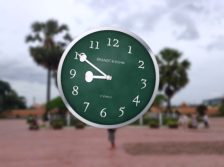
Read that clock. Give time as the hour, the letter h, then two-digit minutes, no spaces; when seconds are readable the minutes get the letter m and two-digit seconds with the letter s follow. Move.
8h50
